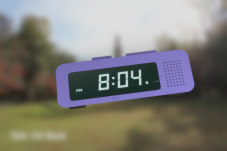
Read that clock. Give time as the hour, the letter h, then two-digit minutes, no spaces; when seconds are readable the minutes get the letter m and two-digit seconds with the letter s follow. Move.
8h04
